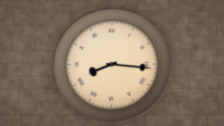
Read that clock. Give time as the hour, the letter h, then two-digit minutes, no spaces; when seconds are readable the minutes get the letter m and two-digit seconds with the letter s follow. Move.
8h16
